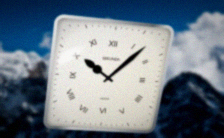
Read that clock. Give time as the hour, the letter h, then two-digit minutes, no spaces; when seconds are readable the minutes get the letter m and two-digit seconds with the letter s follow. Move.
10h07
